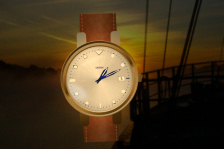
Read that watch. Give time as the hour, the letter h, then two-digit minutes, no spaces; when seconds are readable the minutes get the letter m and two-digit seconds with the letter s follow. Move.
1h11
